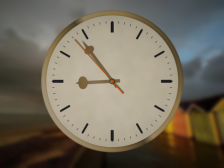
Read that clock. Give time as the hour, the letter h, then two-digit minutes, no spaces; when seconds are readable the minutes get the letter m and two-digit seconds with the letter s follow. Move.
8h53m53s
